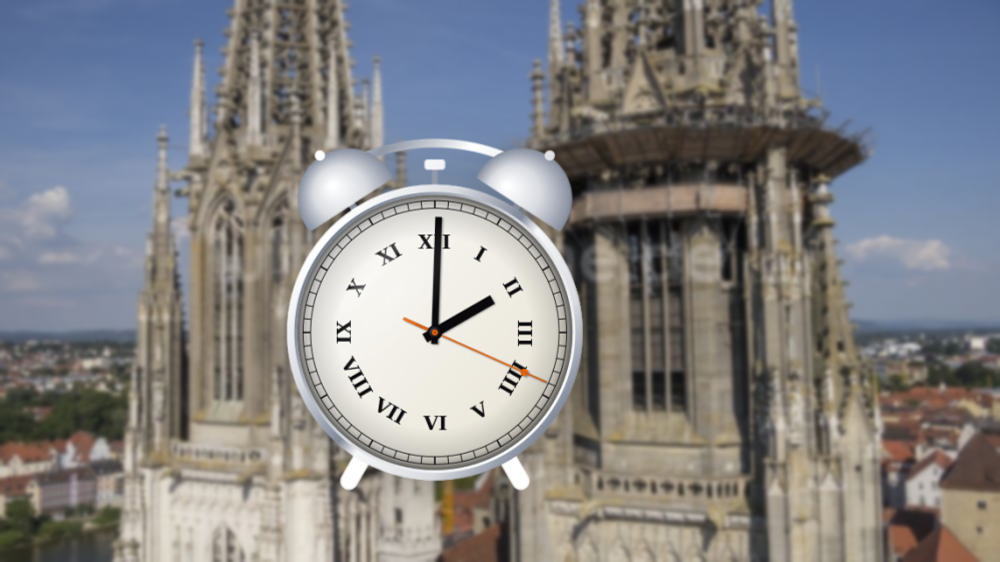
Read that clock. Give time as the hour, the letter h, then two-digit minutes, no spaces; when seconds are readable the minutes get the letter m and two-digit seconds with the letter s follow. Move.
2h00m19s
